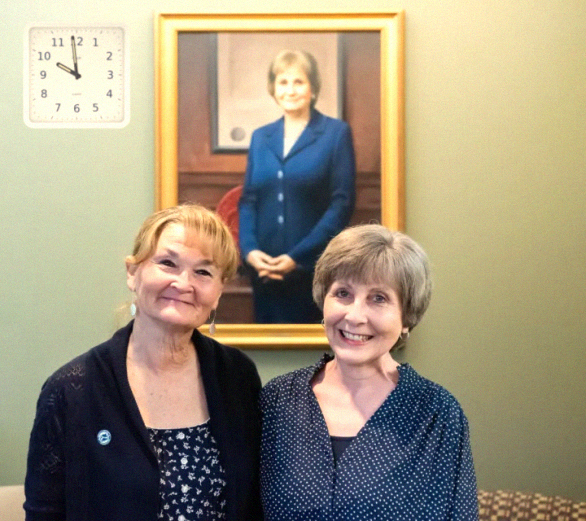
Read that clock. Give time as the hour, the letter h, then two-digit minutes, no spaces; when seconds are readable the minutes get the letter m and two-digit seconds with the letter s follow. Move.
9h59
